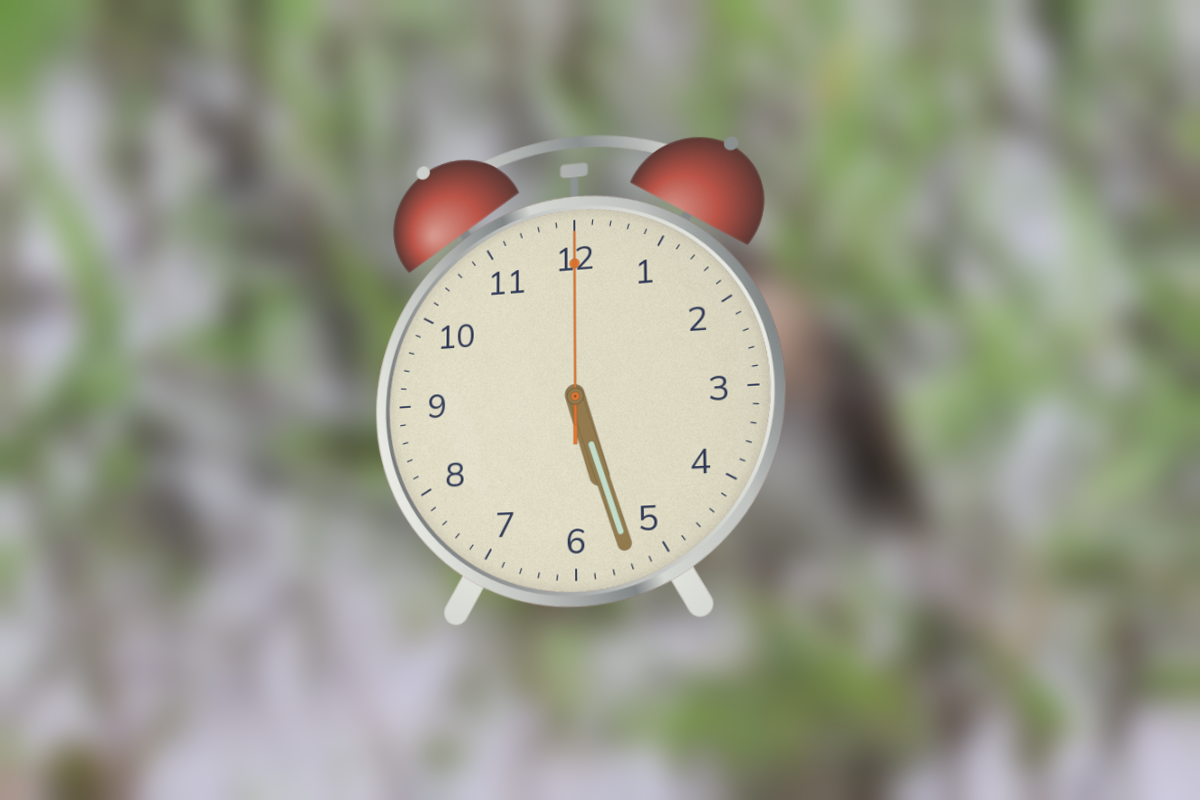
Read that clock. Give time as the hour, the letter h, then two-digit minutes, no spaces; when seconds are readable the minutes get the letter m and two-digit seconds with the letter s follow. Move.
5h27m00s
